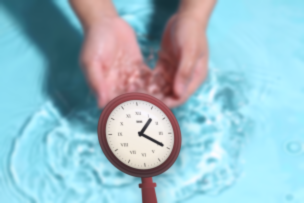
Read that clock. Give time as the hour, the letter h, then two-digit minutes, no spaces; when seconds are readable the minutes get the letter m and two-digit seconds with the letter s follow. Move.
1h20
